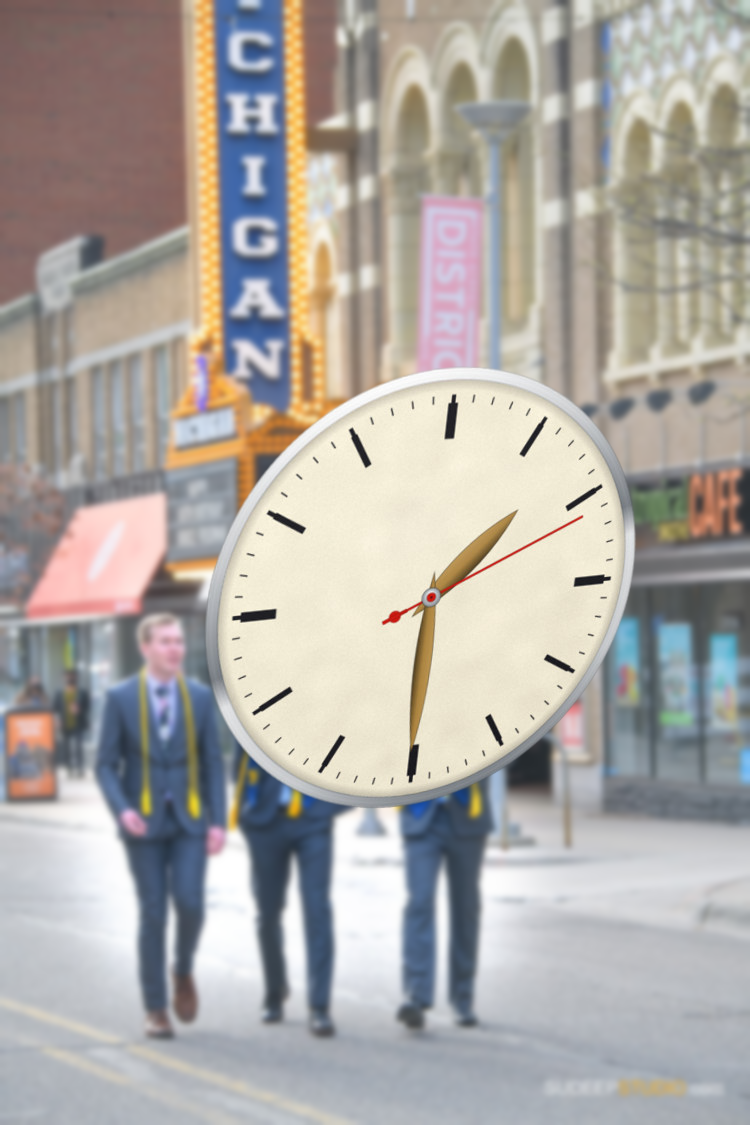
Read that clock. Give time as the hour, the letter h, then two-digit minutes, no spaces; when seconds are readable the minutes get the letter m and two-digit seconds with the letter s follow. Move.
1h30m11s
